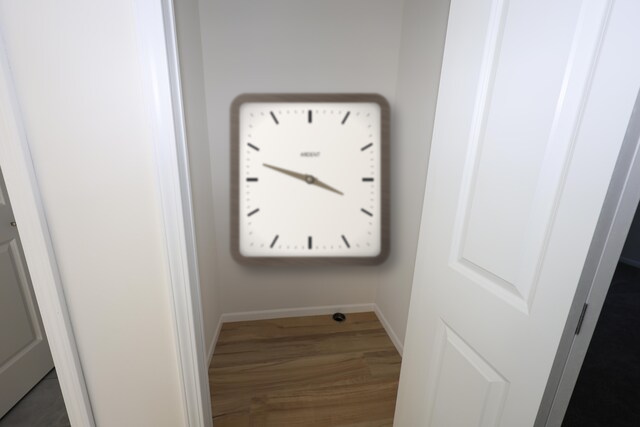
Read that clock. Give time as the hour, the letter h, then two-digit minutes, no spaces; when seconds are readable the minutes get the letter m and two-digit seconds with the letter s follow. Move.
3h48
